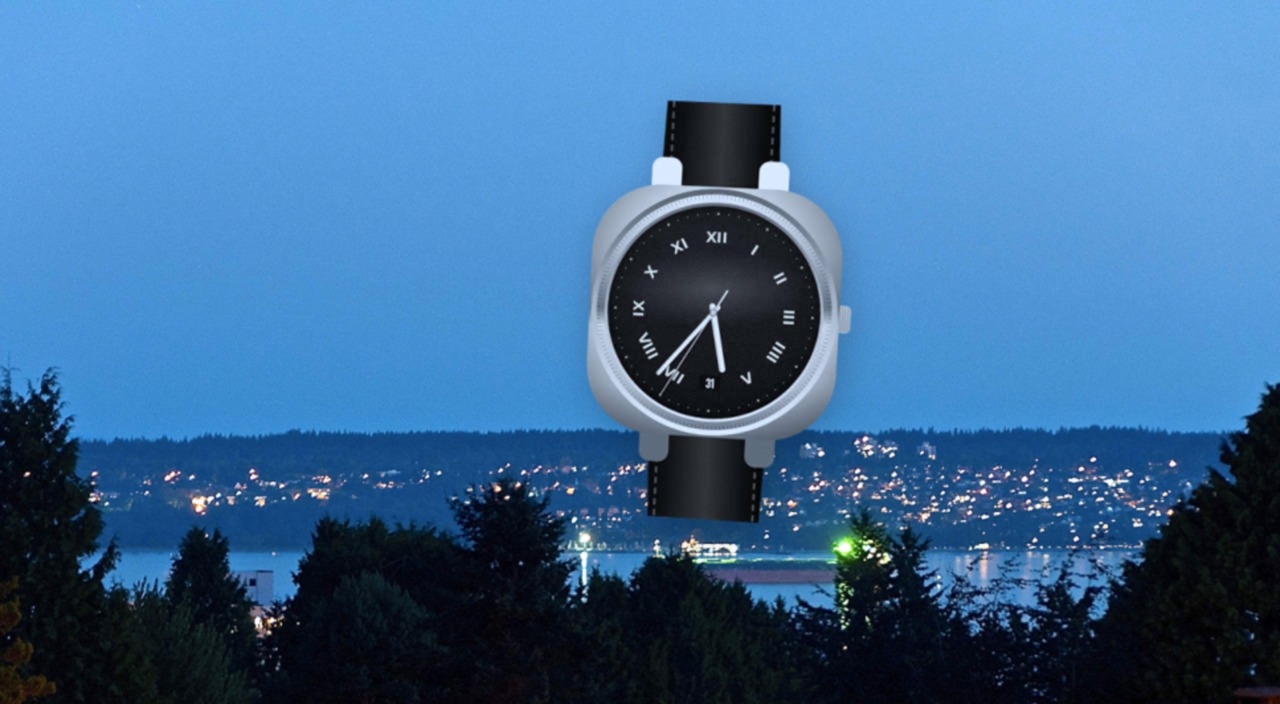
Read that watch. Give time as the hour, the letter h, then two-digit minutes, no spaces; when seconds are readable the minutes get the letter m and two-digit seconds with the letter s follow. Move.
5h36m35s
